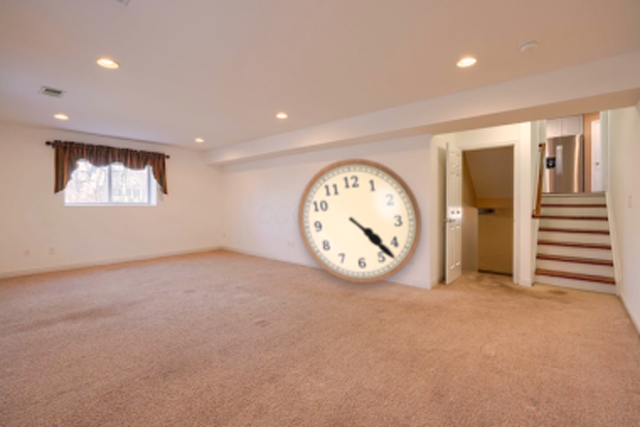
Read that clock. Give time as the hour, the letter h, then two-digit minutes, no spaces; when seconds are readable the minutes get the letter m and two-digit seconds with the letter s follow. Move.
4h23
